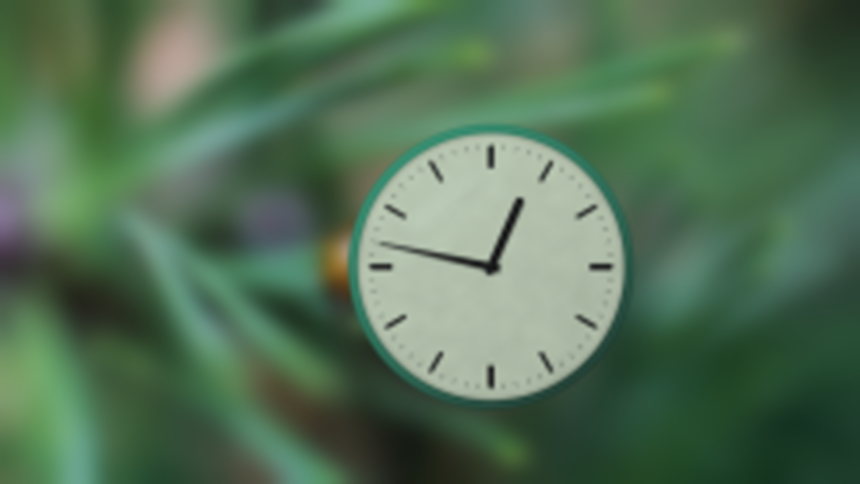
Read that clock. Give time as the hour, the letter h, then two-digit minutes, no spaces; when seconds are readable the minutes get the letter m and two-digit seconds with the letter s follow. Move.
12h47
